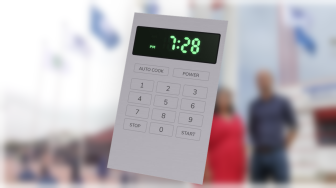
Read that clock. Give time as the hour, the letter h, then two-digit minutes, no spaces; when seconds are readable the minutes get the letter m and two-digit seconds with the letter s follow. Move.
7h28
